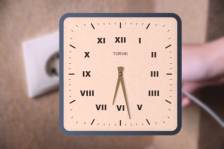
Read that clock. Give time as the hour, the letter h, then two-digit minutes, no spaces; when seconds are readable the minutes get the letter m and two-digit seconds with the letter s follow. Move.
6h28
